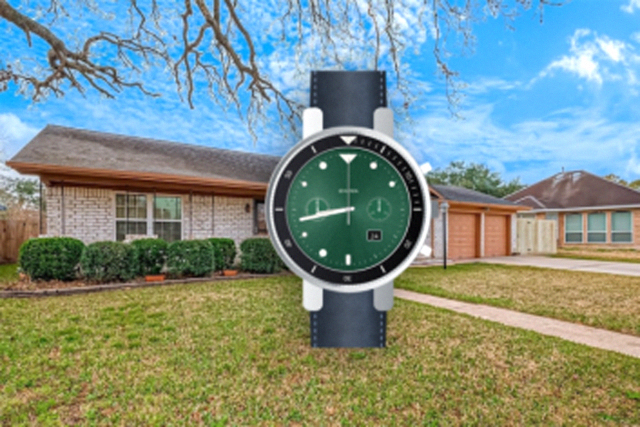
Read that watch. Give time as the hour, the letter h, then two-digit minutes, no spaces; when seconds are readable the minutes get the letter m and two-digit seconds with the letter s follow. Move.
8h43
